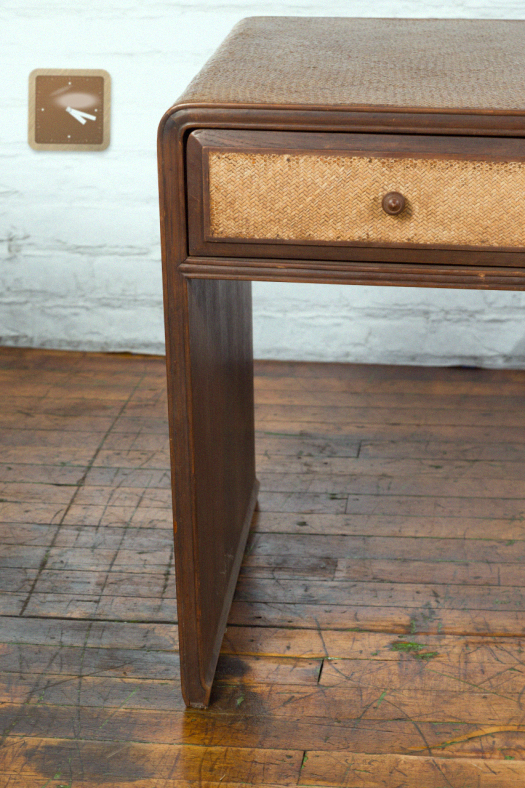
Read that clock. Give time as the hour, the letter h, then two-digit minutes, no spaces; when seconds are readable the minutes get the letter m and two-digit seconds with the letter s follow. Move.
4h18
